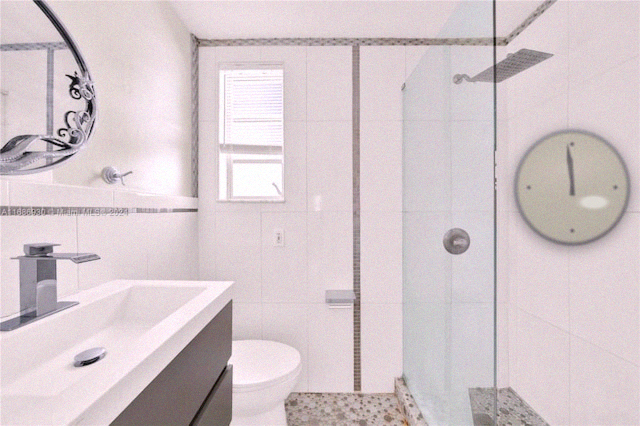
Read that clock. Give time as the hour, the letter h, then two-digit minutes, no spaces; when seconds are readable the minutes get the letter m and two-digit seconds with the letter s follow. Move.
11h59
